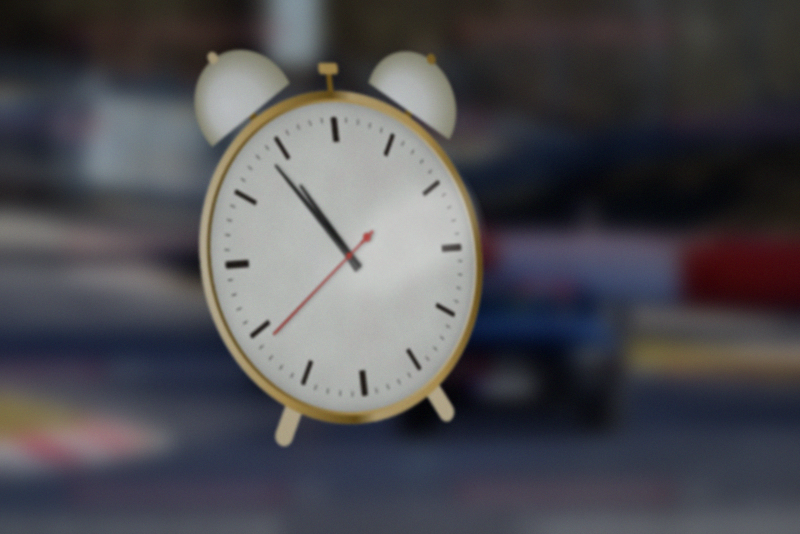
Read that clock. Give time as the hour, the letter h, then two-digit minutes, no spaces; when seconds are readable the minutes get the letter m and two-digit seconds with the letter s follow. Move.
10h53m39s
